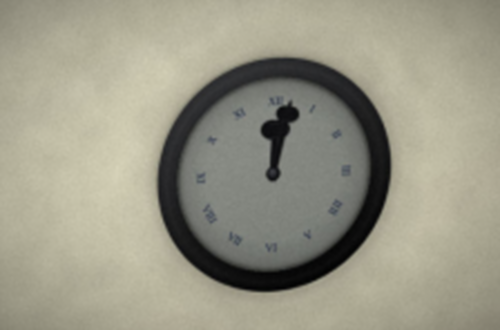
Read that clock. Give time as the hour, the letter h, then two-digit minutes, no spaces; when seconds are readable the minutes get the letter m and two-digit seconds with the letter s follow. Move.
12h02
